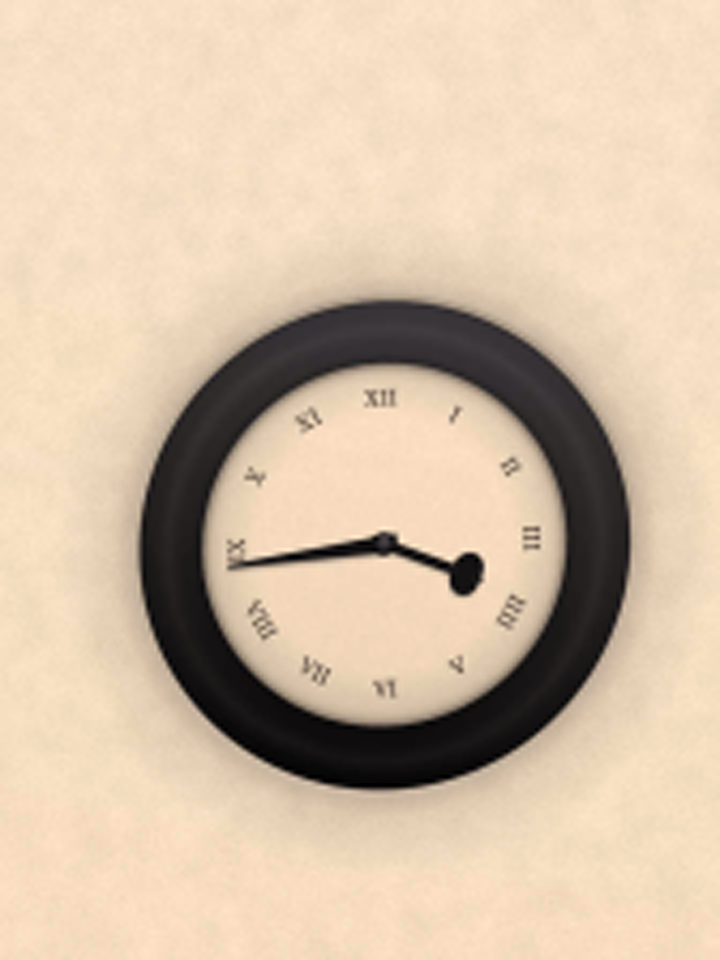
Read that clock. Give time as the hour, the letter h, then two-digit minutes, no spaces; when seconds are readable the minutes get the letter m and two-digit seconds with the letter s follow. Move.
3h44
